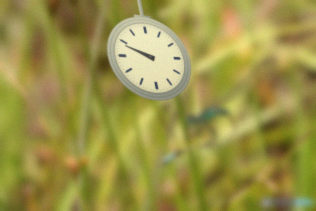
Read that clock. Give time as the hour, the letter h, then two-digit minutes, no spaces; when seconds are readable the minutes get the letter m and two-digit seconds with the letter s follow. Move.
9h49
